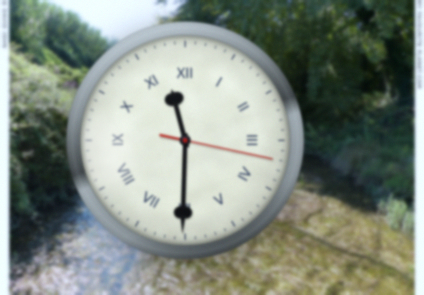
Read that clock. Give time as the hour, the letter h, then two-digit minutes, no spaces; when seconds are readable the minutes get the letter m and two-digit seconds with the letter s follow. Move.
11h30m17s
